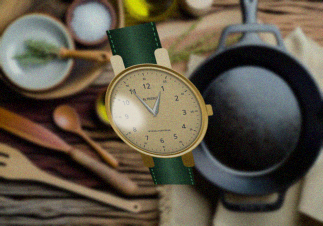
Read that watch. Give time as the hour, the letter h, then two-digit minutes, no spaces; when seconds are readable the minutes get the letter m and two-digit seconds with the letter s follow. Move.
12h55
